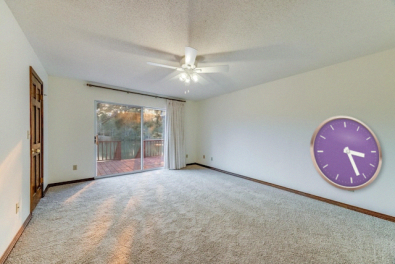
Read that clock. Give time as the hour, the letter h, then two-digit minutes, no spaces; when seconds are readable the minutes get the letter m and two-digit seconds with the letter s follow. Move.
3h27
